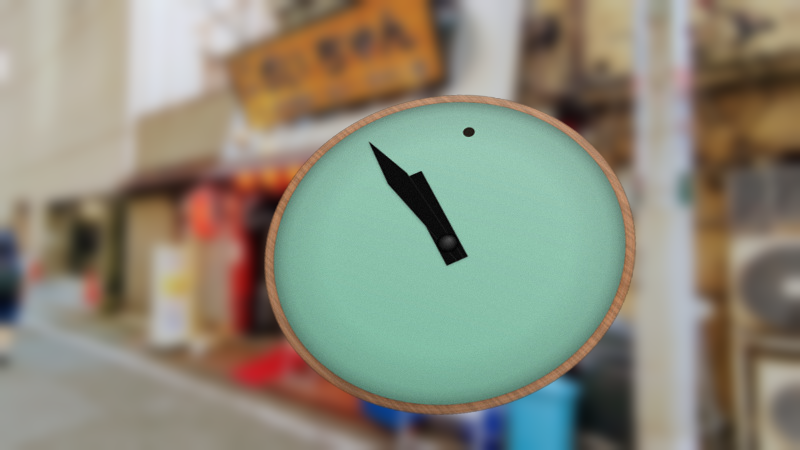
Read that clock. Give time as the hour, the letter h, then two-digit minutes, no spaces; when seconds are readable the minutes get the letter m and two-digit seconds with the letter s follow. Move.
10h53
